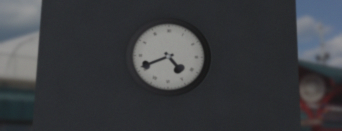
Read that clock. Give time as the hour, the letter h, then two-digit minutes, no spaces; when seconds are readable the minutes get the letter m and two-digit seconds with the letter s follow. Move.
4h41
